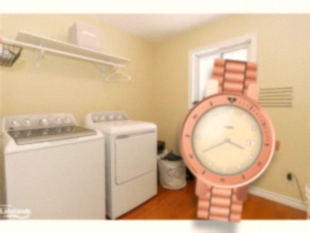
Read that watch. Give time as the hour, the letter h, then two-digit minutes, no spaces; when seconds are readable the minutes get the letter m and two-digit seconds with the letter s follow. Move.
3h40
